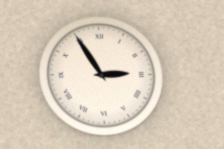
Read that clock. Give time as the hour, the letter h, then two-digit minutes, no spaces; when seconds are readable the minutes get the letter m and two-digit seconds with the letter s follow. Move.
2h55
